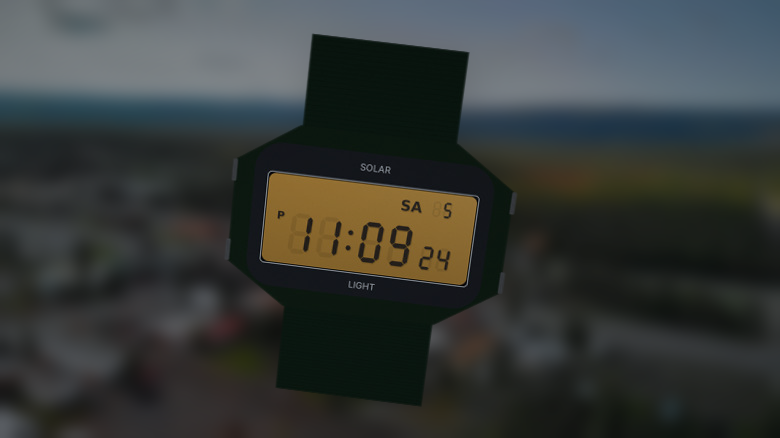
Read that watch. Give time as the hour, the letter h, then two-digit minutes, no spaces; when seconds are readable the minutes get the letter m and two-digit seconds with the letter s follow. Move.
11h09m24s
